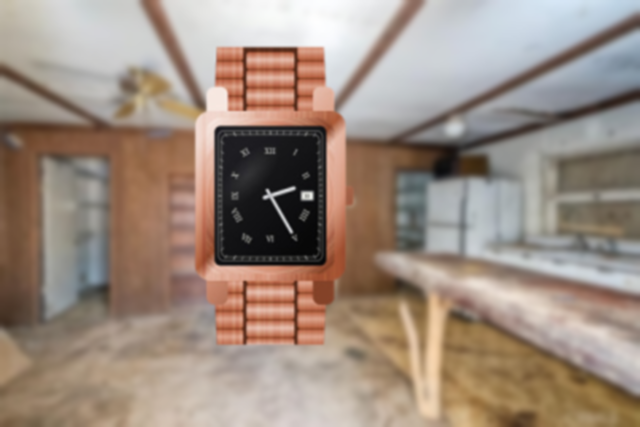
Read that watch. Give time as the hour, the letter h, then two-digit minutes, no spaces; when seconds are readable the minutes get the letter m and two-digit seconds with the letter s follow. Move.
2h25
